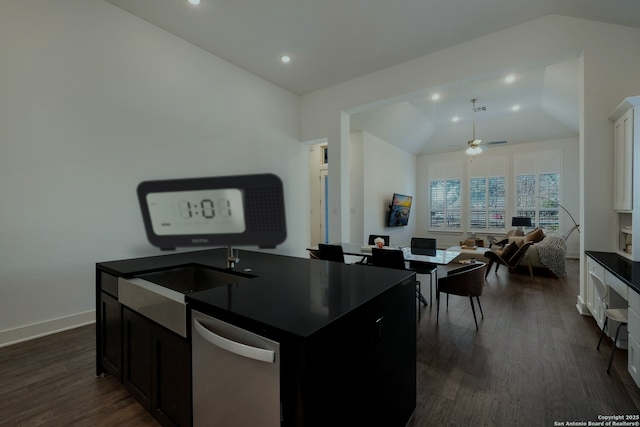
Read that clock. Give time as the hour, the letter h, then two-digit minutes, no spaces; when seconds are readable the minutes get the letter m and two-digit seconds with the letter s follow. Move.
1h01
